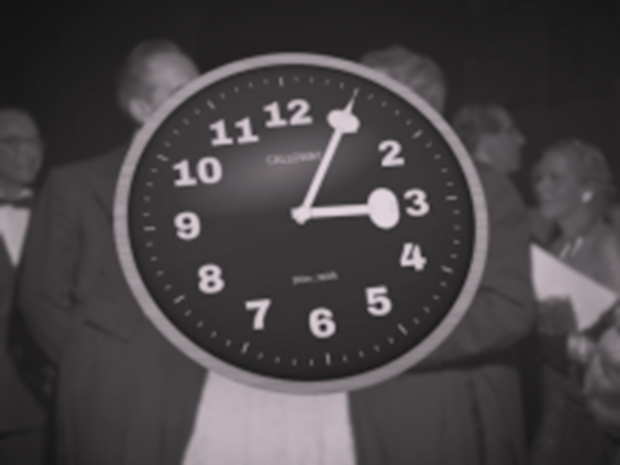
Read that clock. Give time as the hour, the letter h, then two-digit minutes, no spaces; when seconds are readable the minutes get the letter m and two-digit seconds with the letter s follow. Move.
3h05
